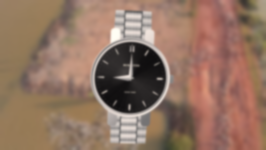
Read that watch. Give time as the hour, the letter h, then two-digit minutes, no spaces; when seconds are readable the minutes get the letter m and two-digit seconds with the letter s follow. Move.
9h00
